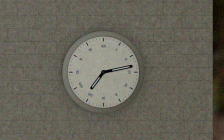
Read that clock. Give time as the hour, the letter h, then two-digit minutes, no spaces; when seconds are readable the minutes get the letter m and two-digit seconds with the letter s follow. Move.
7h13
